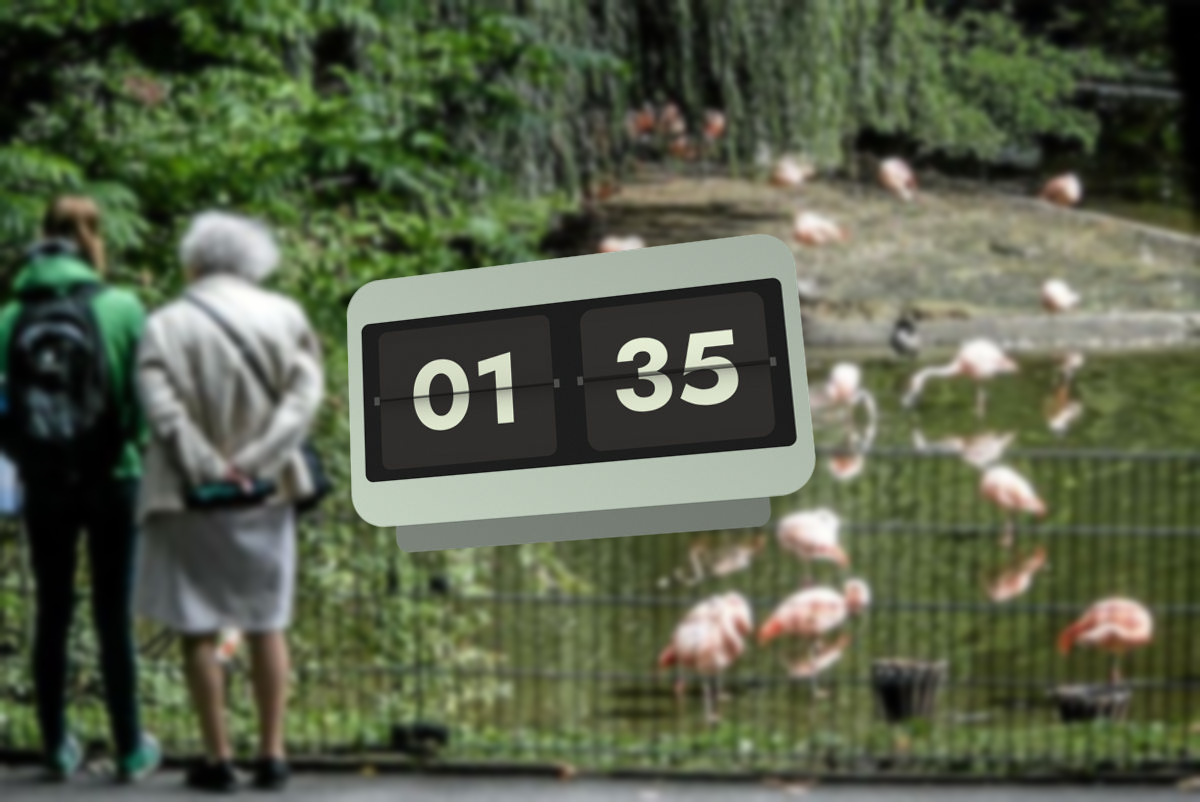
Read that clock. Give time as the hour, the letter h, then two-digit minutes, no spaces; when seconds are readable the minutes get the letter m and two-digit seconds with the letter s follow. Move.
1h35
